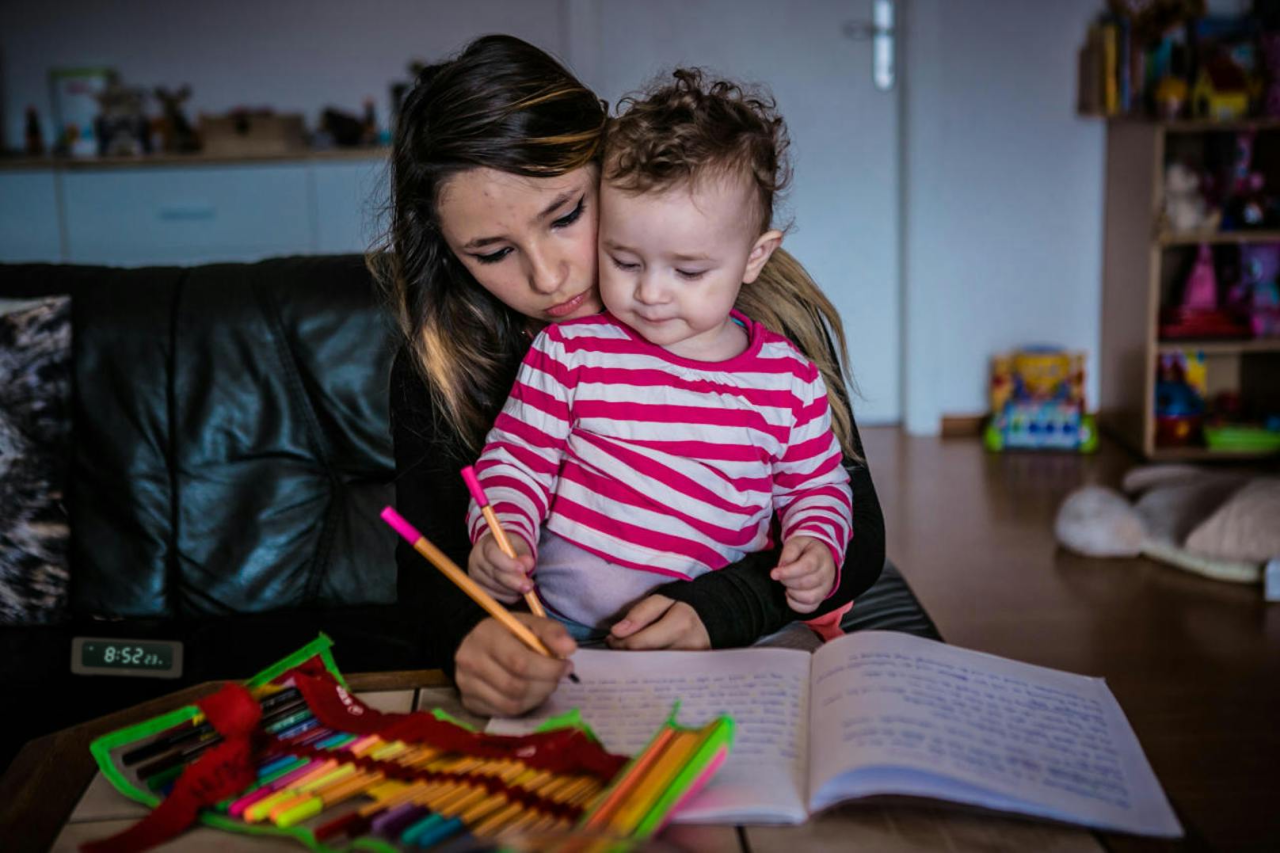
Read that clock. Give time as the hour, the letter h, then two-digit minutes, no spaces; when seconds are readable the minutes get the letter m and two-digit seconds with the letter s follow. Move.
8h52
